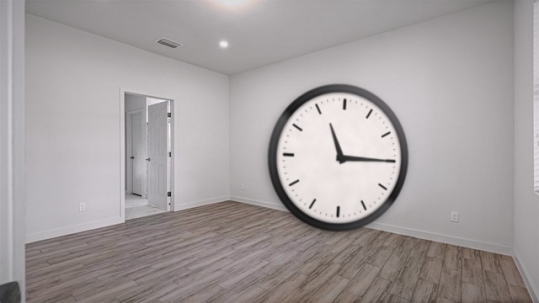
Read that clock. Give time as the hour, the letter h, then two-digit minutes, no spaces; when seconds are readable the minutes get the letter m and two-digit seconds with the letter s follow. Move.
11h15
